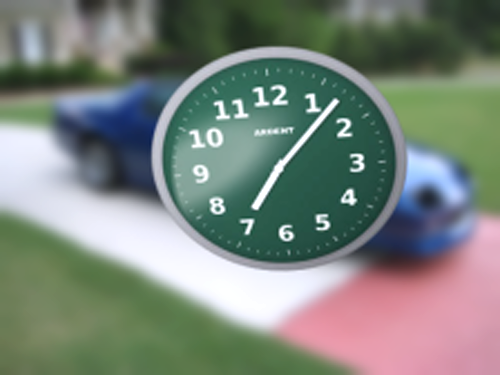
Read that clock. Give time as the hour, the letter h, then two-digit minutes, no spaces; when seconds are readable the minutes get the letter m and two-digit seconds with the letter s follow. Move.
7h07
